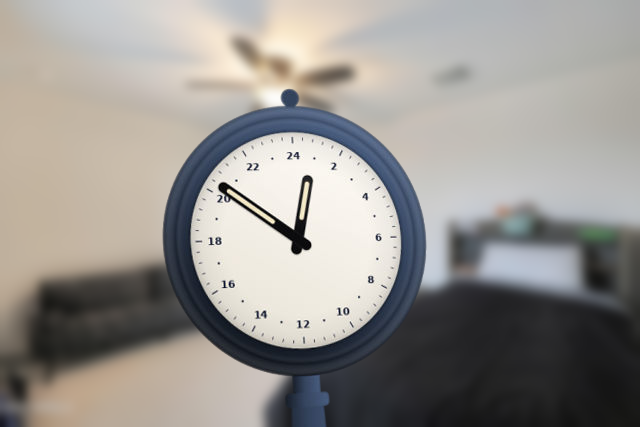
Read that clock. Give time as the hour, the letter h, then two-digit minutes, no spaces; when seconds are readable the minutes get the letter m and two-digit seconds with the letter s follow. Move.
0h51
